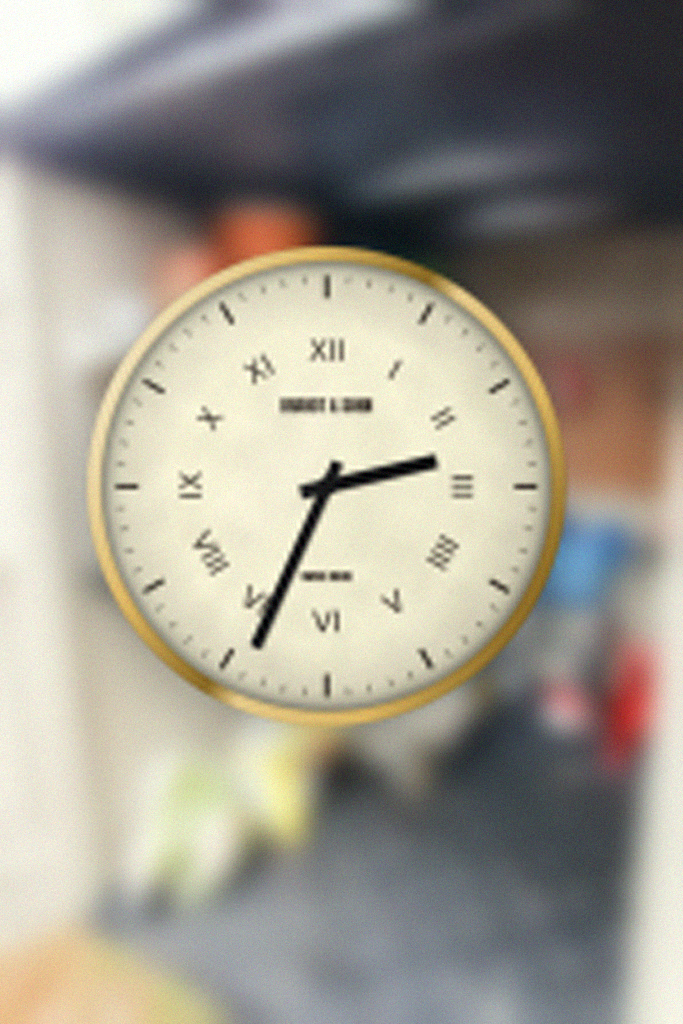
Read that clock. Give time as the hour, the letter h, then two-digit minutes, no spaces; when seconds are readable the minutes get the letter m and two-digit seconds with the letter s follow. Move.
2h34
